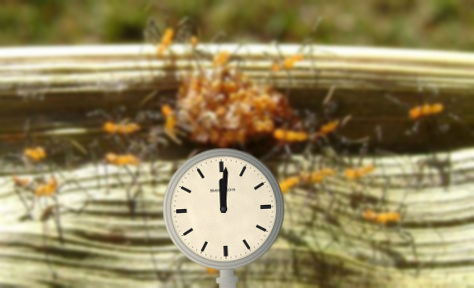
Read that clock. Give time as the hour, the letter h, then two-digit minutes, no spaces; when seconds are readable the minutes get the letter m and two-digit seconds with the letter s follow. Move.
12h01
